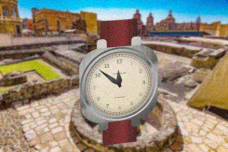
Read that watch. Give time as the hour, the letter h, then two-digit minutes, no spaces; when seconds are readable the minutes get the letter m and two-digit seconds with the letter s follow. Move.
11h52
